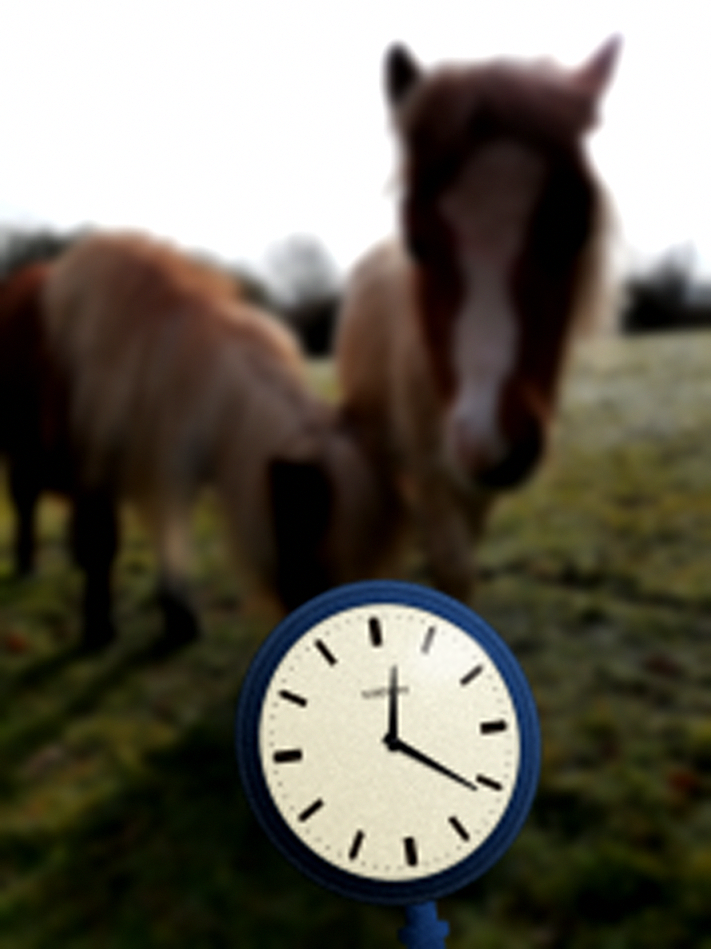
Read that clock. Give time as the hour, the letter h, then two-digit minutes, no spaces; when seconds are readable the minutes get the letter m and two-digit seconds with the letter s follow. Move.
12h21
